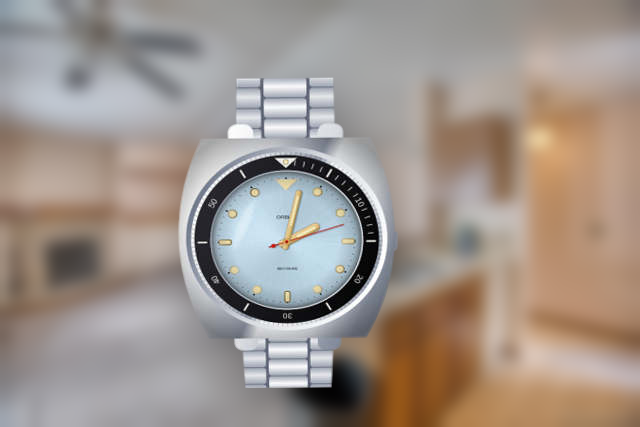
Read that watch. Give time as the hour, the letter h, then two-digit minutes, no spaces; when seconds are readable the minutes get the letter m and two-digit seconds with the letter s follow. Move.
2h02m12s
